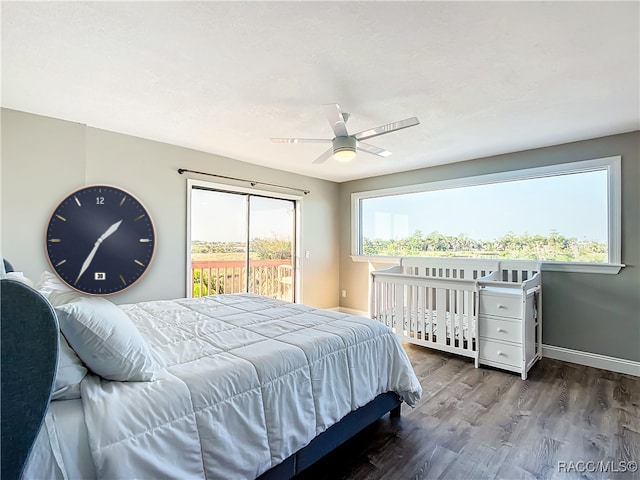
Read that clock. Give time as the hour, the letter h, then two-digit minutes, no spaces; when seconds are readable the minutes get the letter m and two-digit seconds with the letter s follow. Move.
1h35
